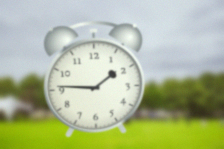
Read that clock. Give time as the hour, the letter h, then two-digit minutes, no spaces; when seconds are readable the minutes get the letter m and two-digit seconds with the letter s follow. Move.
1h46
